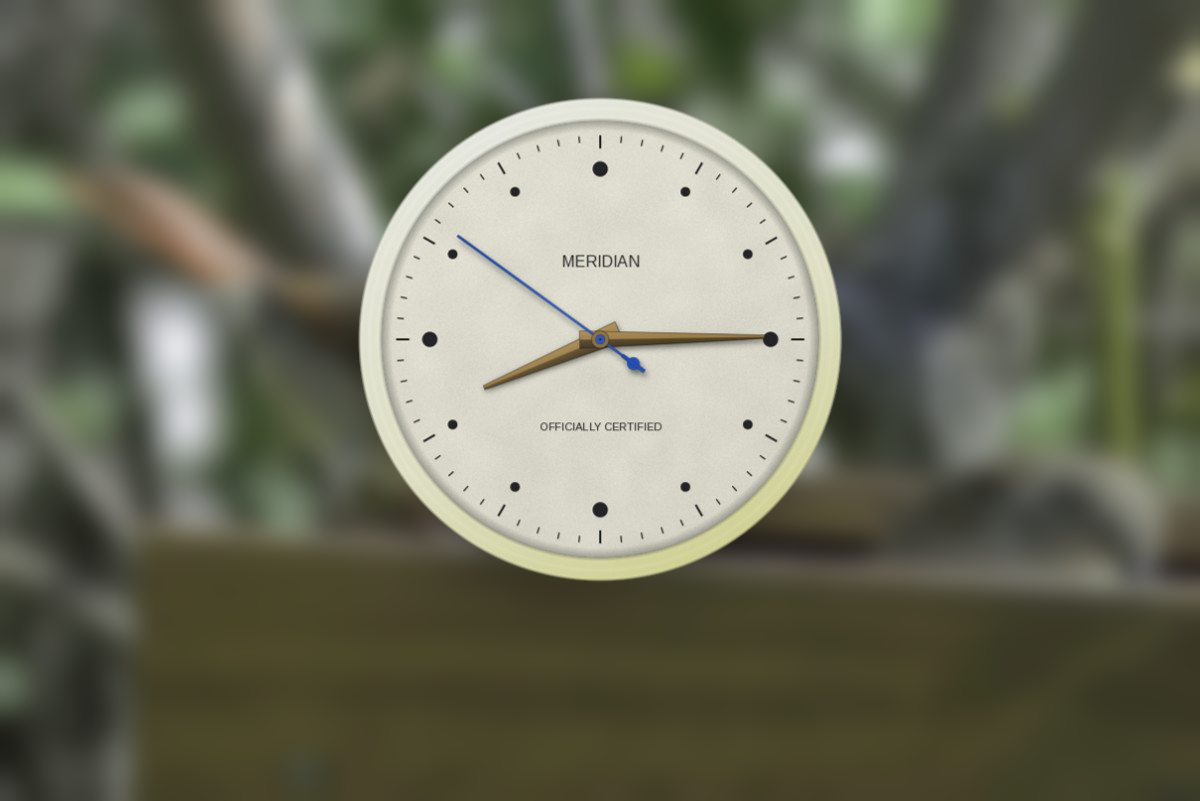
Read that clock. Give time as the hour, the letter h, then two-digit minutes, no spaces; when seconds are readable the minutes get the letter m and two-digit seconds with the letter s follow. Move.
8h14m51s
